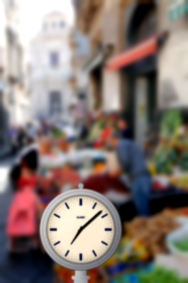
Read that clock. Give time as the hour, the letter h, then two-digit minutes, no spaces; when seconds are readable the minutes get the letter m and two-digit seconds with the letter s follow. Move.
7h08
